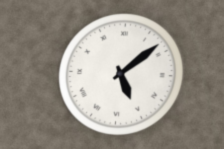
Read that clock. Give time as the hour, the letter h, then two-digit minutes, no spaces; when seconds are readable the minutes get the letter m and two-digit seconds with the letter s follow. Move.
5h08
